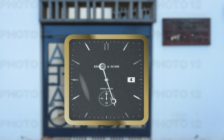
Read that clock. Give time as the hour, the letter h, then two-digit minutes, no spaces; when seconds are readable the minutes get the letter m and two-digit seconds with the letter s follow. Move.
11h27
